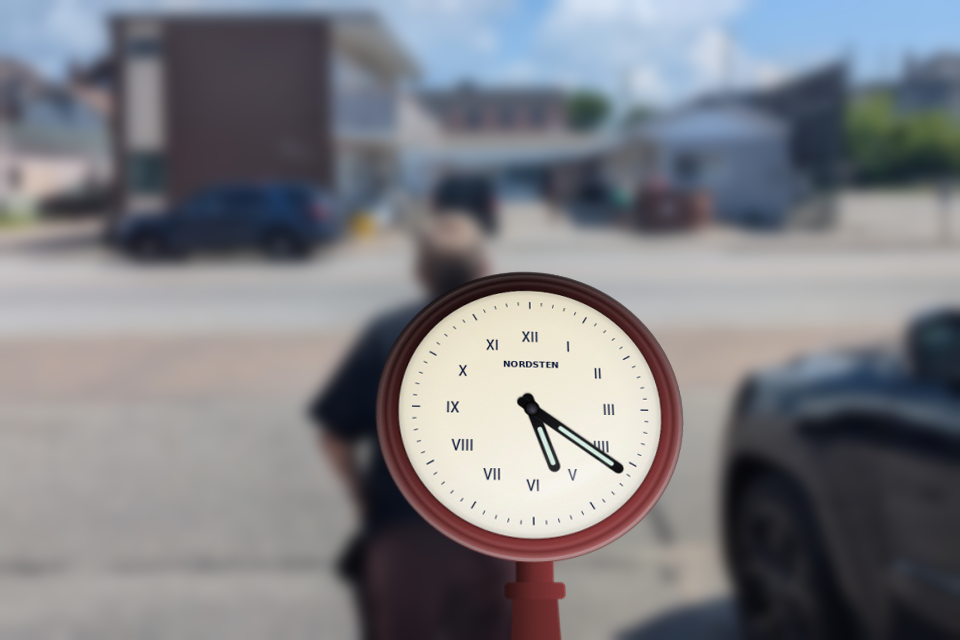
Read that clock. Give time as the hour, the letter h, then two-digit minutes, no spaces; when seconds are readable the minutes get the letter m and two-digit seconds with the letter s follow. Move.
5h21
